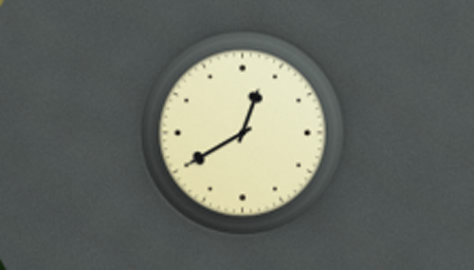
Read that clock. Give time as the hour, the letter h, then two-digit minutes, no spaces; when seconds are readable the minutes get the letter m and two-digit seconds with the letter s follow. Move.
12h40
